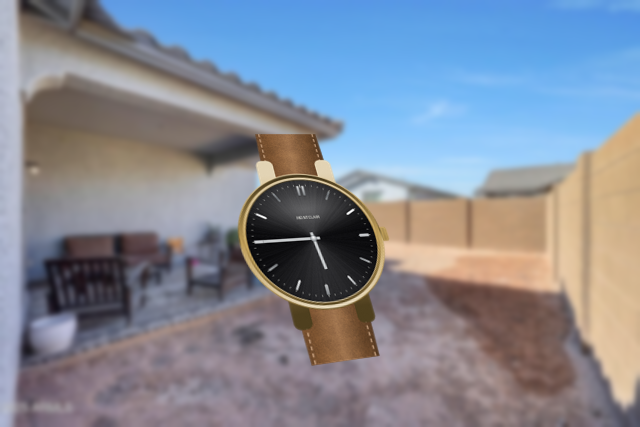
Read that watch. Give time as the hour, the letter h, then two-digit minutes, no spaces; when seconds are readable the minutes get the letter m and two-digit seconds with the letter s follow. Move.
5h45
